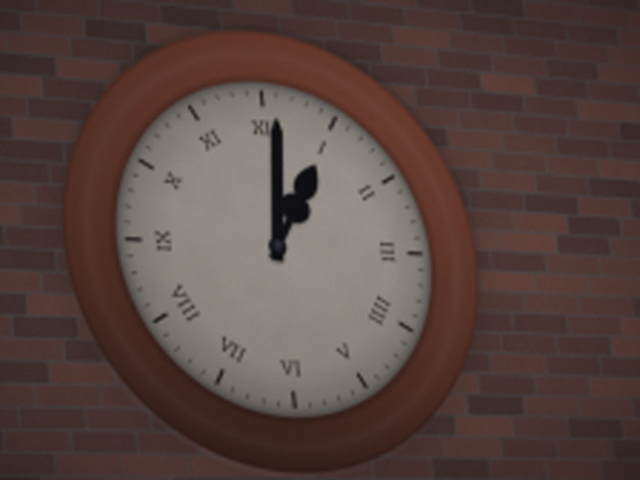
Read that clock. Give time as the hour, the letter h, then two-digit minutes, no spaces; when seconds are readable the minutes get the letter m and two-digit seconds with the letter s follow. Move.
1h01
